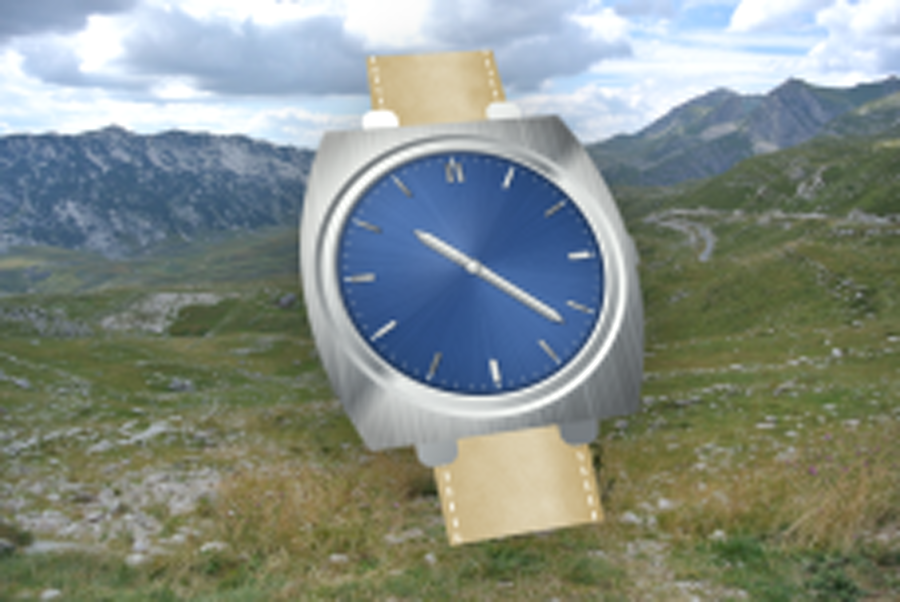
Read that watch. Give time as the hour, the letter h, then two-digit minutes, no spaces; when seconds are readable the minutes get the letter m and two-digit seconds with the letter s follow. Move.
10h22
